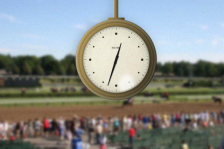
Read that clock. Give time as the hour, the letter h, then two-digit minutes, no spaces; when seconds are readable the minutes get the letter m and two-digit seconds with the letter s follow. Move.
12h33
